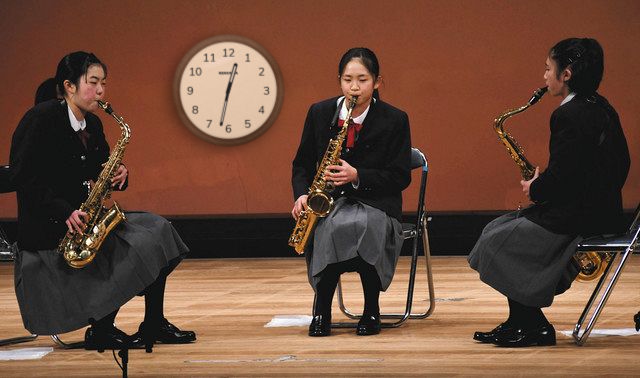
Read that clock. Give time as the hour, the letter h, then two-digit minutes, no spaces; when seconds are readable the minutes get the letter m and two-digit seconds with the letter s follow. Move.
12h32
